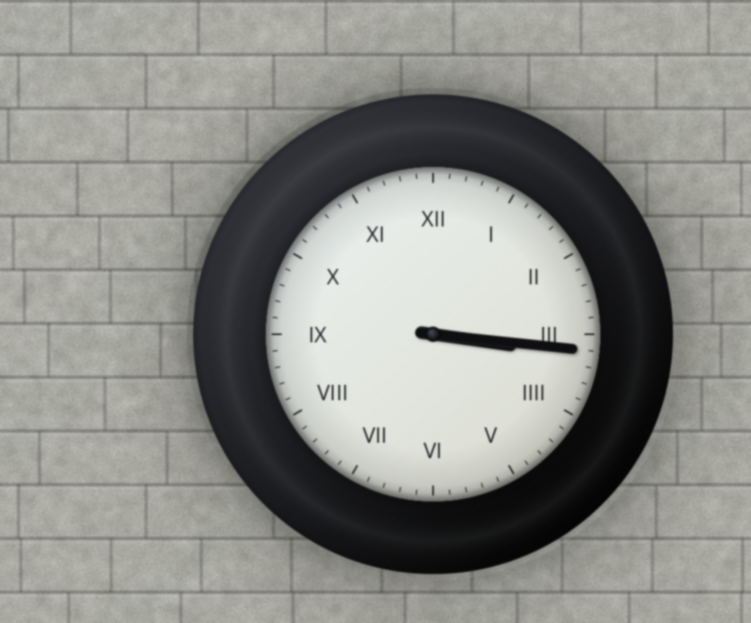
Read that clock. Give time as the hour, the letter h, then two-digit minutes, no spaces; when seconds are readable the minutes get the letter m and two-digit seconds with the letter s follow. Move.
3h16
